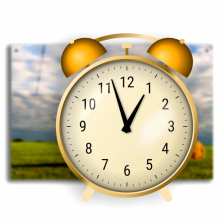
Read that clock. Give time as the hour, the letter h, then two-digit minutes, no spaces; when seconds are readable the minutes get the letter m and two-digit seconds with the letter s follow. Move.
12h57
